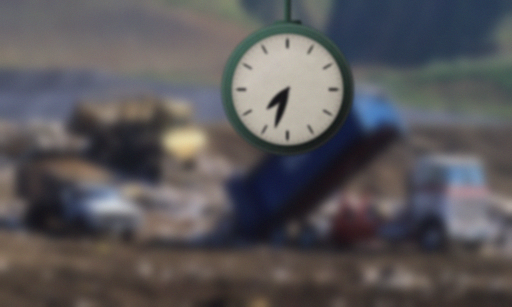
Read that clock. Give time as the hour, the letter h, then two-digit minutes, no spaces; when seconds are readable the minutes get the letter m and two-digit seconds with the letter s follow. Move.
7h33
